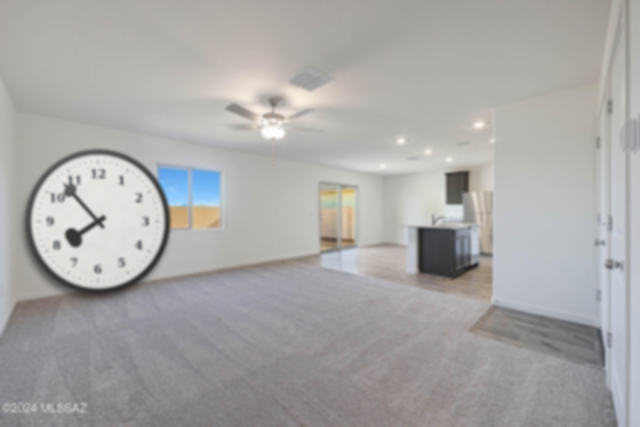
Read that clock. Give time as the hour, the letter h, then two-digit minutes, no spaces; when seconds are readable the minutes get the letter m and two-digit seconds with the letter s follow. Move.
7h53
